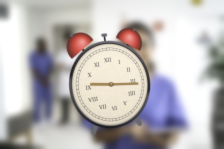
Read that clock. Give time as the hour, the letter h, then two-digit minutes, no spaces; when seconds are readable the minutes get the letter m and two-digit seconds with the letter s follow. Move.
9h16
